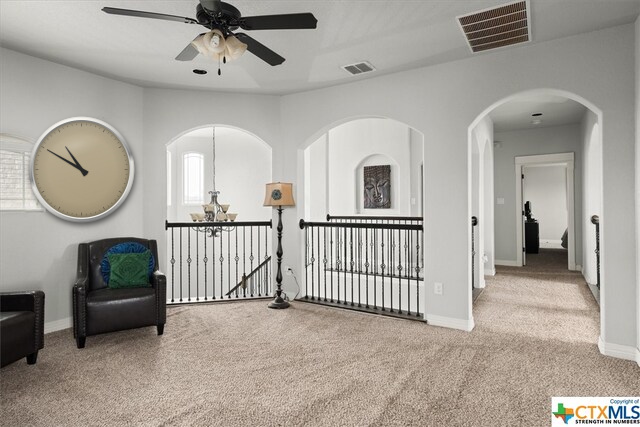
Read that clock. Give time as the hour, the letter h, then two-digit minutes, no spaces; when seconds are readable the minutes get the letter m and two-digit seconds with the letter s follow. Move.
10h50
